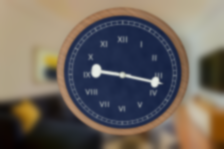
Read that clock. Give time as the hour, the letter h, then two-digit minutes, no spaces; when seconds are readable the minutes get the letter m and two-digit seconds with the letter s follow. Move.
9h17
